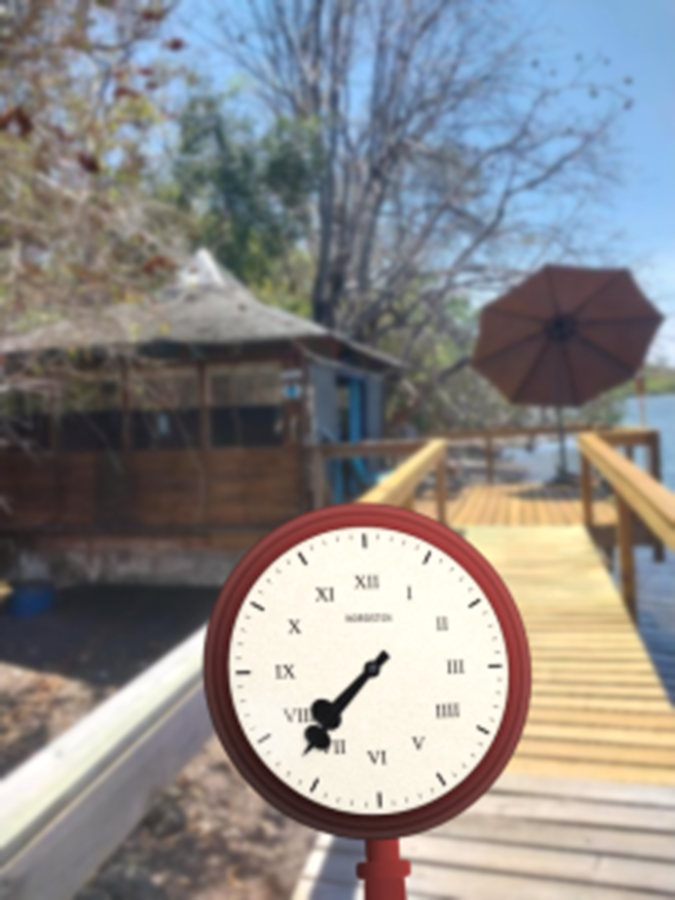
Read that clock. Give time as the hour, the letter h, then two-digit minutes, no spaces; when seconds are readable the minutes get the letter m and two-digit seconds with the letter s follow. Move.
7h37
